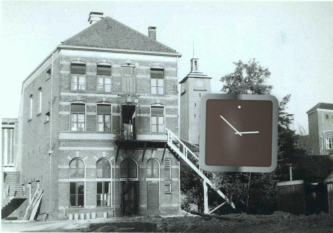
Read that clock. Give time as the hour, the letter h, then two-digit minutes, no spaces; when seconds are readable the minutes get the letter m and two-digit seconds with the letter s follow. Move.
2h52
